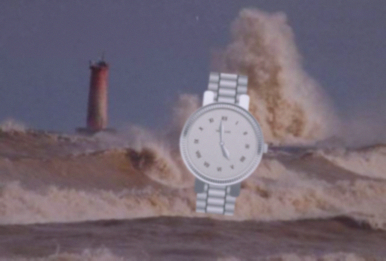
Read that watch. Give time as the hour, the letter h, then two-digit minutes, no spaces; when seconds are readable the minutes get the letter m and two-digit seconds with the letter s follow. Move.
4h59
